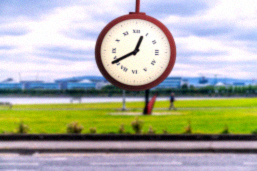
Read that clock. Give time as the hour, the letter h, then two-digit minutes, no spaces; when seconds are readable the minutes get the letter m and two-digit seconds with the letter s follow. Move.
12h40
